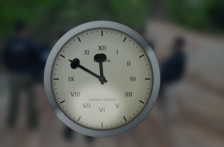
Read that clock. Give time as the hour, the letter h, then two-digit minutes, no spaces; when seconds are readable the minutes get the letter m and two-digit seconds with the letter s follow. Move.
11h50
